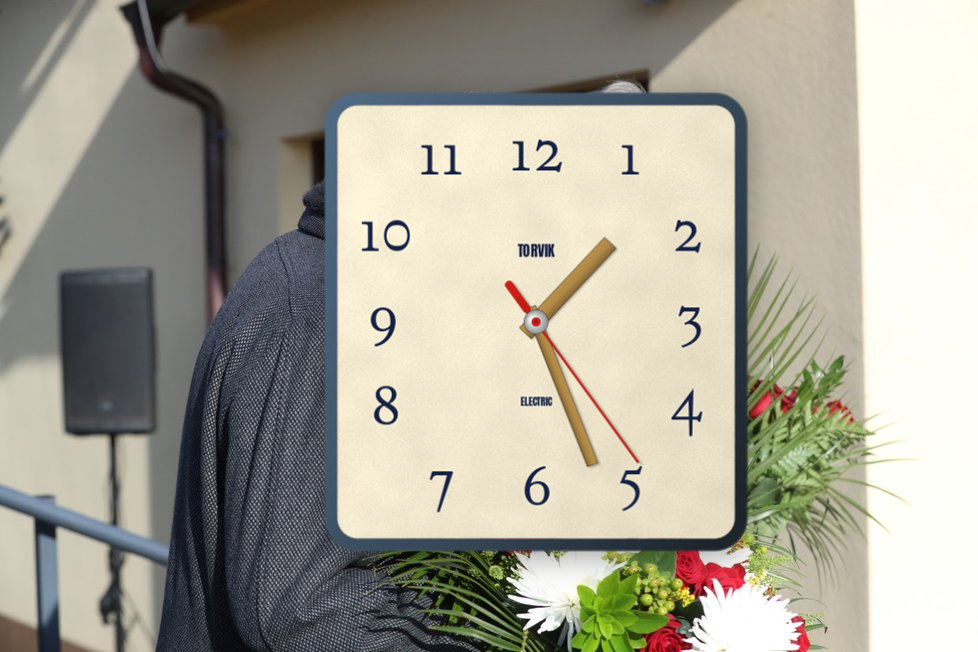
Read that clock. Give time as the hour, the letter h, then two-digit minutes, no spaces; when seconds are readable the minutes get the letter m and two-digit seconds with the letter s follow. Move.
1h26m24s
